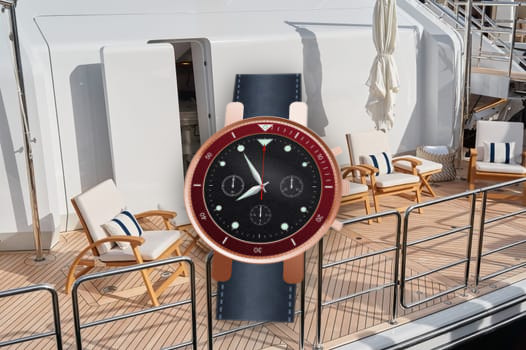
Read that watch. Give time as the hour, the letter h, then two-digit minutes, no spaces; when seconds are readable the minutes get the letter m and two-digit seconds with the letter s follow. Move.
7h55
